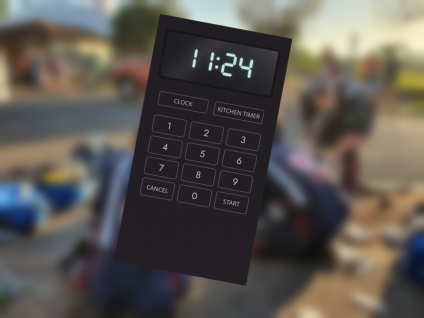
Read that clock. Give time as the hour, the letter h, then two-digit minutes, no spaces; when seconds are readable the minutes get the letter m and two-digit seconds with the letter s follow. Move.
11h24
